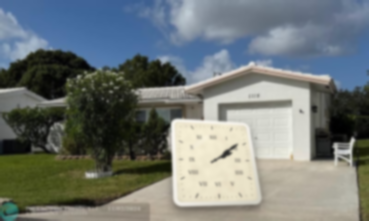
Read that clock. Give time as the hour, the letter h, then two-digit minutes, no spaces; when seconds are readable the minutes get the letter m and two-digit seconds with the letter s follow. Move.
2h09
